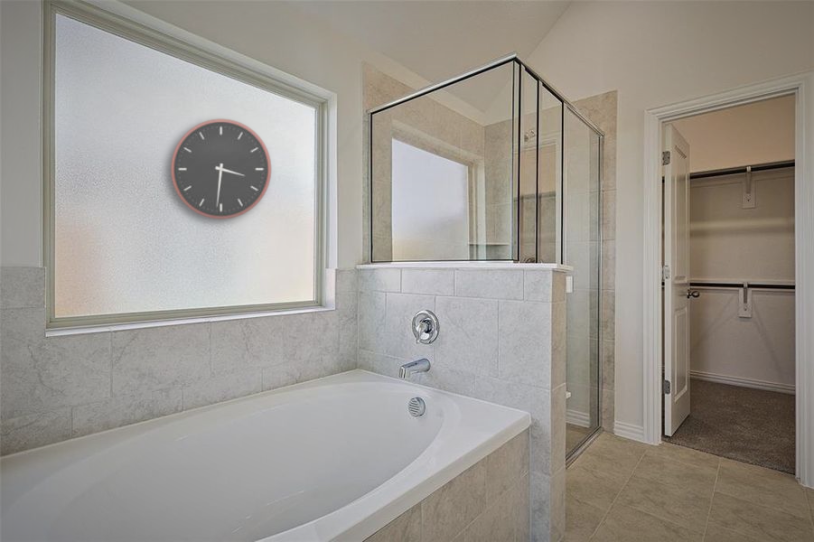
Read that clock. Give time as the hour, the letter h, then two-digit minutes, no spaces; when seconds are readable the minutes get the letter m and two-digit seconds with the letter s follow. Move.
3h31
